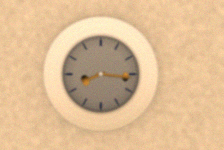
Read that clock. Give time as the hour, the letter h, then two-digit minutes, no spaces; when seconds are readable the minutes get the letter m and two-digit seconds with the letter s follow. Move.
8h16
